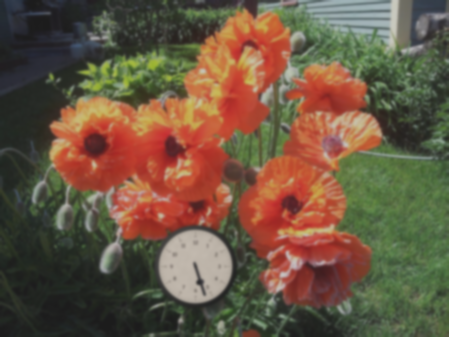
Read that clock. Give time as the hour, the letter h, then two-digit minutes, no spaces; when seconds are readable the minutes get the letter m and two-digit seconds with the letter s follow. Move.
5h27
